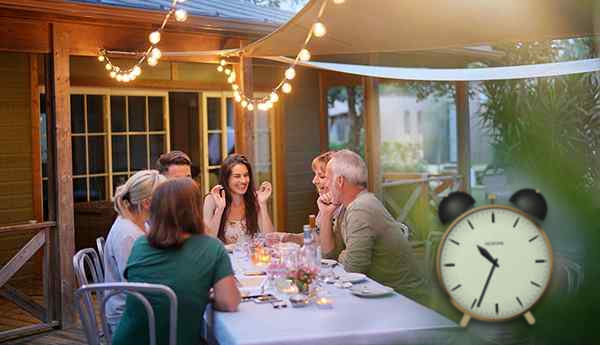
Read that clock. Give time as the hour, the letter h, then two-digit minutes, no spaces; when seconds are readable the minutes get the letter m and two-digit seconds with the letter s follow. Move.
10h34
